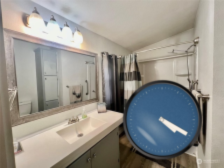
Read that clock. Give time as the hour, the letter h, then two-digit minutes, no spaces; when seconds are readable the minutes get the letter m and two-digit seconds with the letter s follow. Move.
4h20
